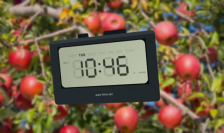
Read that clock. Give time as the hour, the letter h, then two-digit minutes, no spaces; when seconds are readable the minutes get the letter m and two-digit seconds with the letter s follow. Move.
10h46
